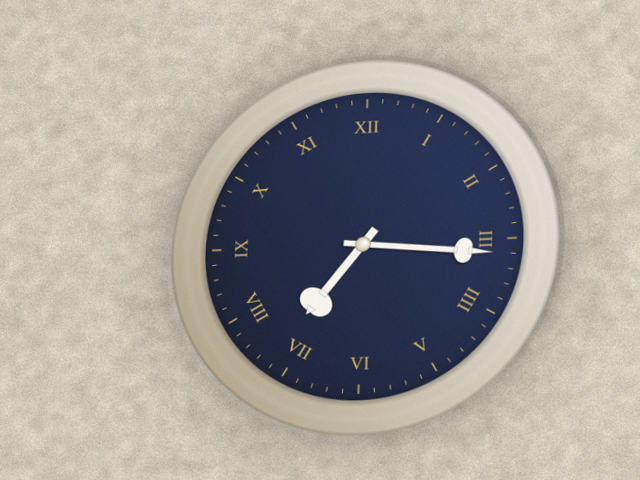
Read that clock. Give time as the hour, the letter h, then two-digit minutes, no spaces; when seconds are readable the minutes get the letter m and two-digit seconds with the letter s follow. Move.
7h16
